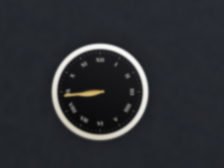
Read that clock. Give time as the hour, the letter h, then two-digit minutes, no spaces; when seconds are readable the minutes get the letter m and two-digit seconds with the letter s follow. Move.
8h44
